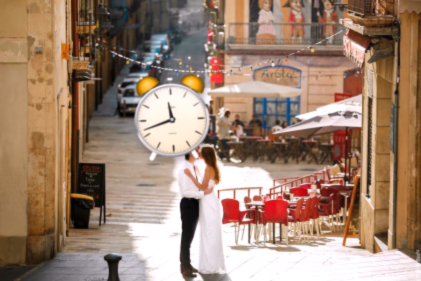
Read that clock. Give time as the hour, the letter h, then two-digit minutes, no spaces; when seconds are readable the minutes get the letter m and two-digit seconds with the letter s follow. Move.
11h42
